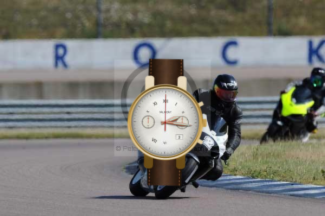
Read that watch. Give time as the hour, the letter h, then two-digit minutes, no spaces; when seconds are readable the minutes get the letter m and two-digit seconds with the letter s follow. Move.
2h16
